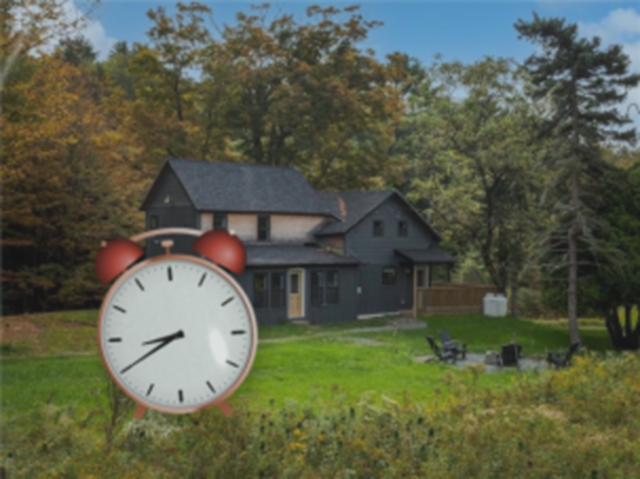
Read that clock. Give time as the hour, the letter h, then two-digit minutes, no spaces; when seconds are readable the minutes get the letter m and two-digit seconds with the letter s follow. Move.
8h40
